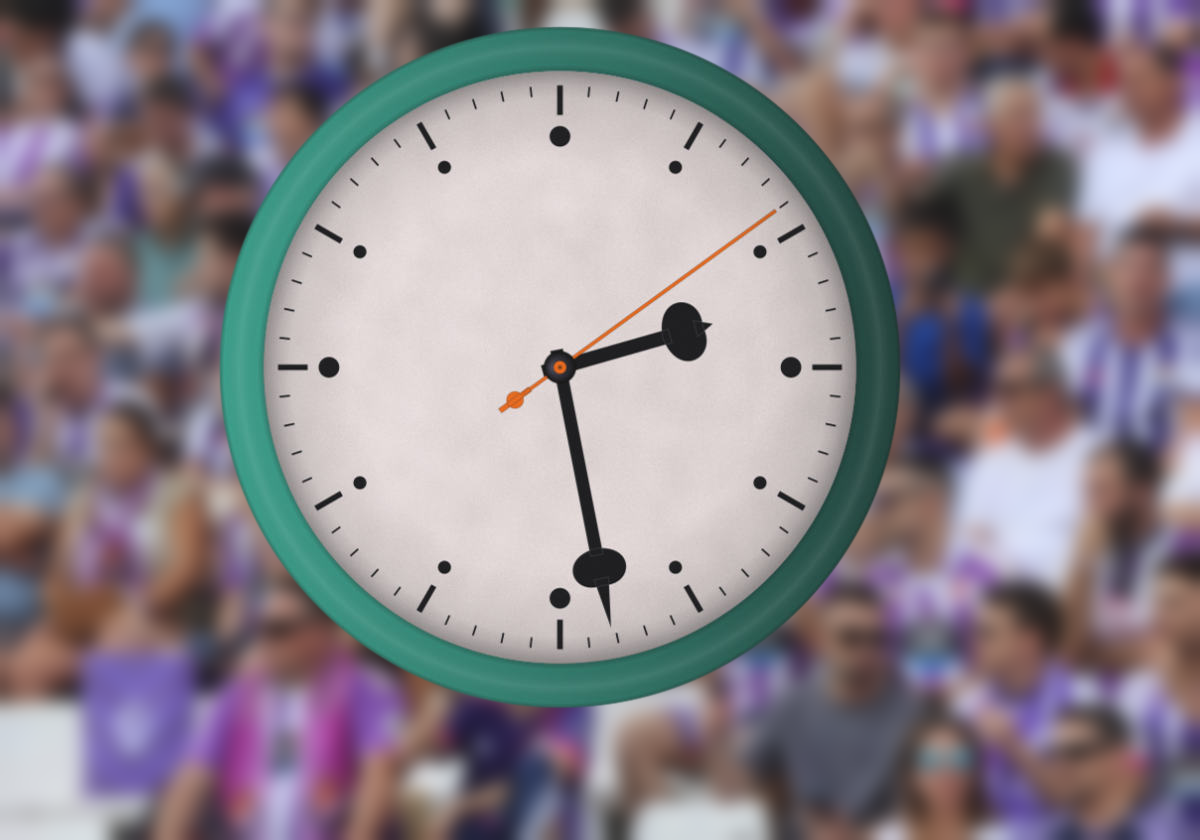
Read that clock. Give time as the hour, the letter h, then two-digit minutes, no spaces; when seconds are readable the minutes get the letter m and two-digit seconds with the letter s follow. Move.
2h28m09s
